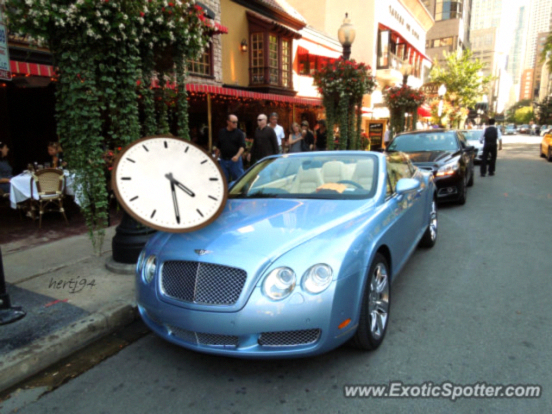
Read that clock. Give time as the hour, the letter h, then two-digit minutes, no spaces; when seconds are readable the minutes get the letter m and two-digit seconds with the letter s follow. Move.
4h30
